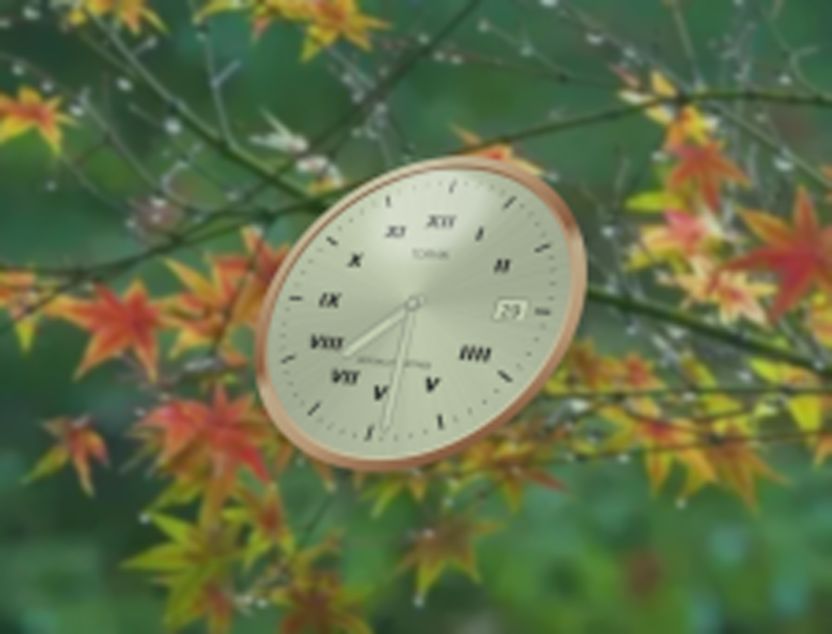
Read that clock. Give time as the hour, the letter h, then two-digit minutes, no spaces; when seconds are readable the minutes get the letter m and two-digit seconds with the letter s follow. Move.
7h29
